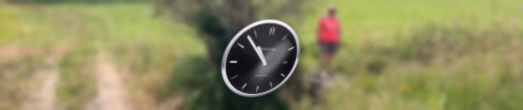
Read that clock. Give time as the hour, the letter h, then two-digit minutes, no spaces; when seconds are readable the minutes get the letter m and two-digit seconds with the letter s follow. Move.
10h53
